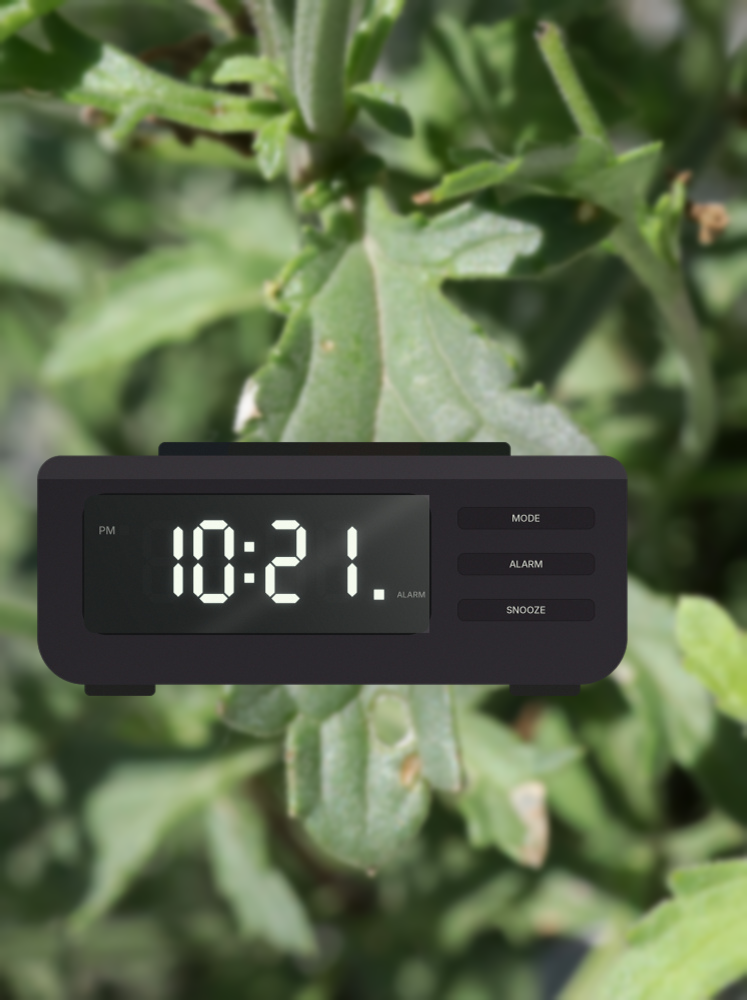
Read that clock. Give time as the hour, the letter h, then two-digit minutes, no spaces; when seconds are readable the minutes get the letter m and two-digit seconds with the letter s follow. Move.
10h21
